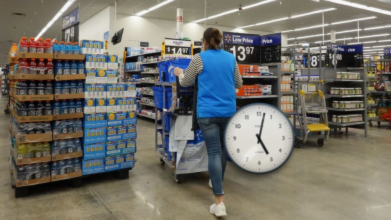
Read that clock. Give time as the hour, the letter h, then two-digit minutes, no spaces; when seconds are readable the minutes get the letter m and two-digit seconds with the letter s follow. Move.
5h02
